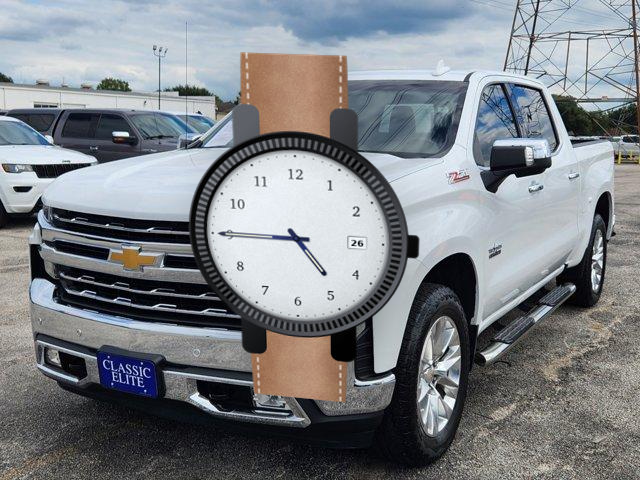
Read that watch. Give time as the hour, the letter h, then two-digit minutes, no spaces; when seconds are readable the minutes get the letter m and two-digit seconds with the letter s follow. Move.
4h45
